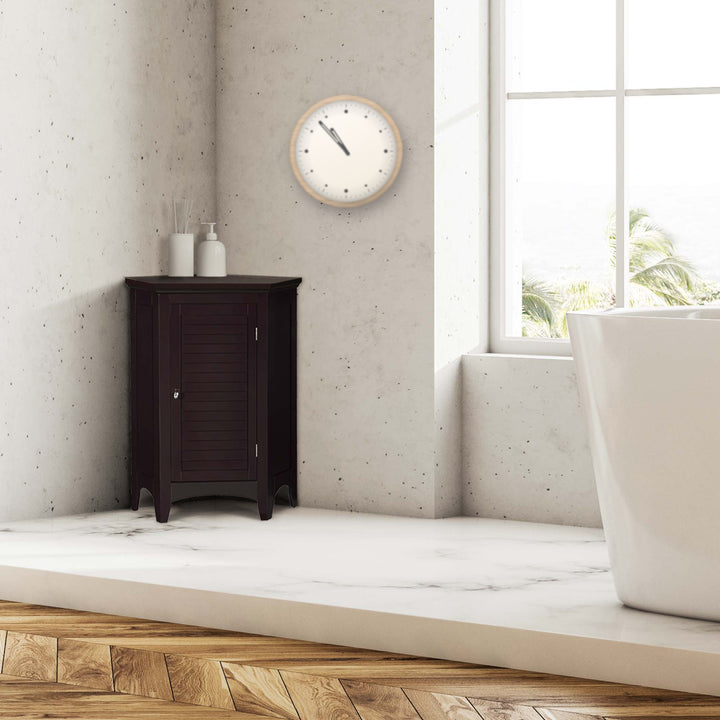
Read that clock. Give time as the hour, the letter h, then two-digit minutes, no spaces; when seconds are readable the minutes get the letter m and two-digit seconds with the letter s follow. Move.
10h53
